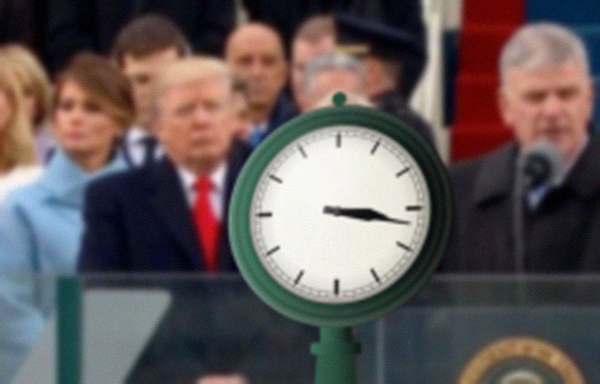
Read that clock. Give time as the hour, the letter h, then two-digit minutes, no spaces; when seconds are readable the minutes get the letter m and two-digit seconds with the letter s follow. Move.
3h17
